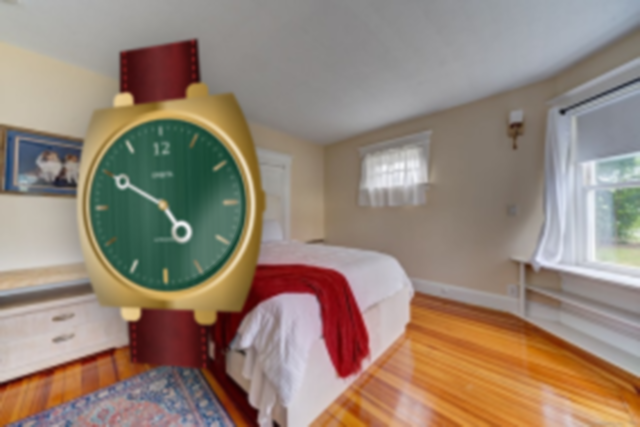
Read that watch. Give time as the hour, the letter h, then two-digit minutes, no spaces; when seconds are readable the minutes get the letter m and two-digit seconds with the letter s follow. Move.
4h50
